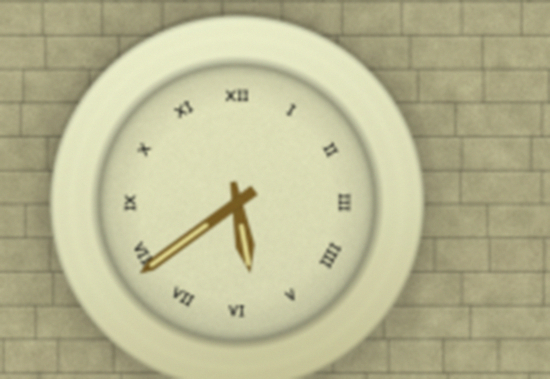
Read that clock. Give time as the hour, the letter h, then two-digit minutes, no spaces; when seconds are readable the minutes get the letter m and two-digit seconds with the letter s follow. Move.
5h39
